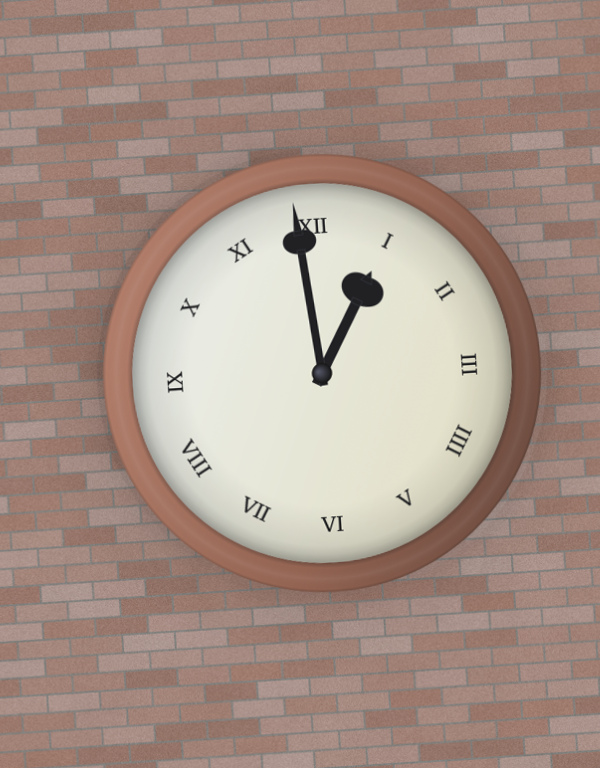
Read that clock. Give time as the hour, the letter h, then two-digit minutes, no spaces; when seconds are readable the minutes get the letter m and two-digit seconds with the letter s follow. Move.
12h59
